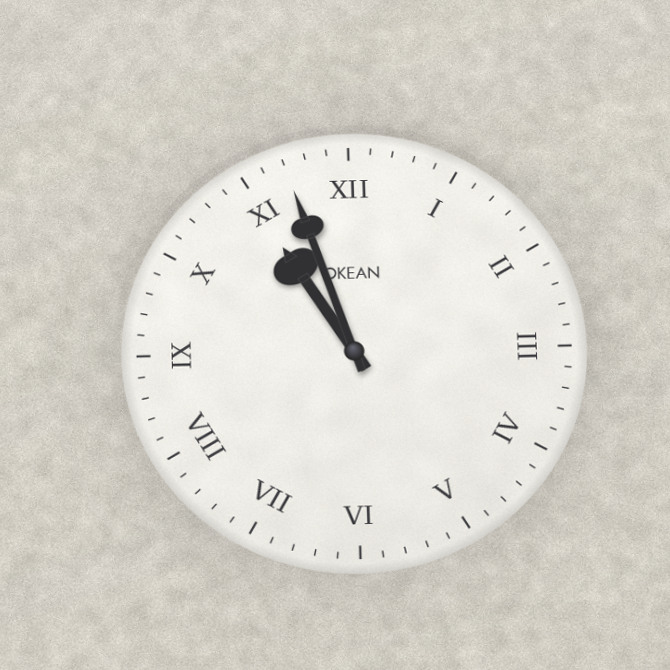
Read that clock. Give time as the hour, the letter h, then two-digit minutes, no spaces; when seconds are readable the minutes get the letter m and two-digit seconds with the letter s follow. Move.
10h57
